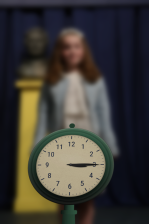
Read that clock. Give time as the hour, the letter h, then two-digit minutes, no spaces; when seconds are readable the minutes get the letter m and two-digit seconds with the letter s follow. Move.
3h15
